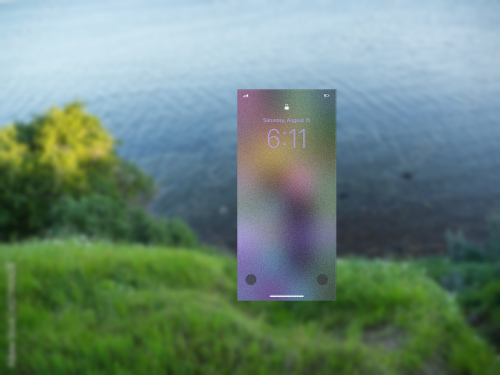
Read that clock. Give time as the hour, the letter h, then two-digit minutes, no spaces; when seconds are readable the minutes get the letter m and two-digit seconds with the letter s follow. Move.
6h11
